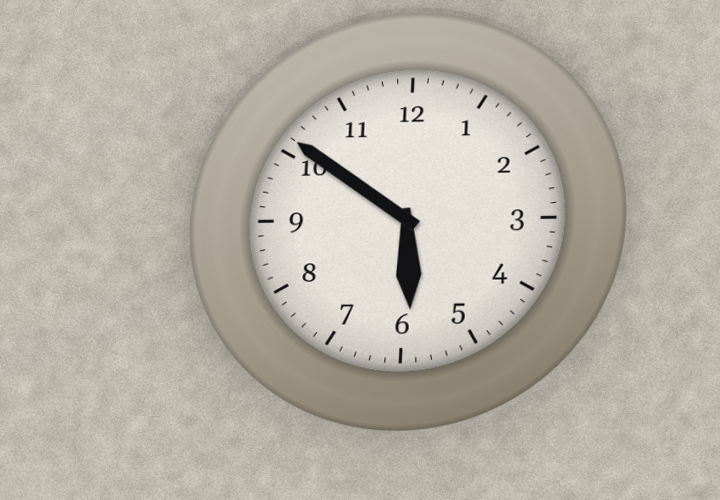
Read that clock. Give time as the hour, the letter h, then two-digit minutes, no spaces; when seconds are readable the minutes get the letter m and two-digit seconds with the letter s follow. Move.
5h51
